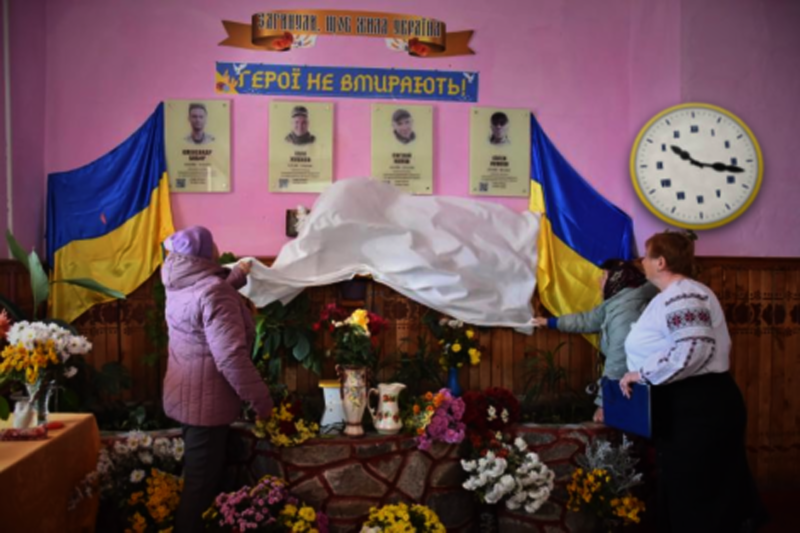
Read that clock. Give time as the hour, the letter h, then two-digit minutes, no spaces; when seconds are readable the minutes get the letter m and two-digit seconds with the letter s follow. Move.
10h17
